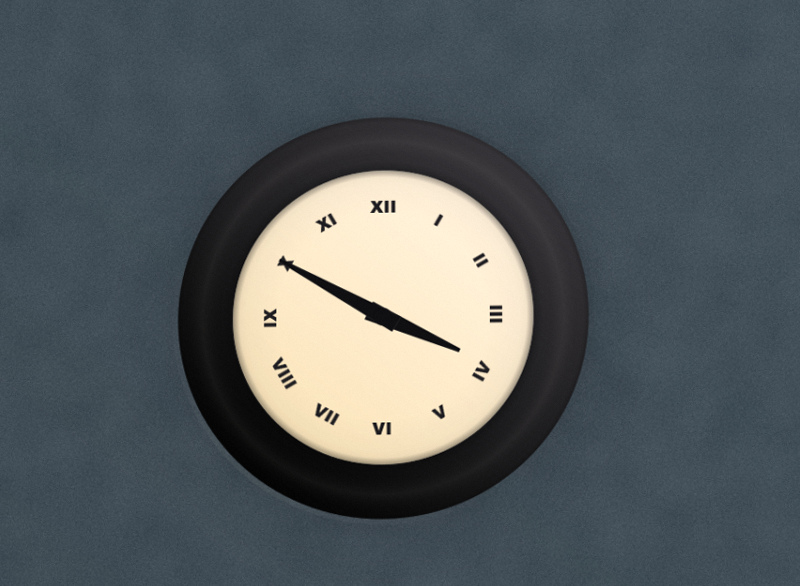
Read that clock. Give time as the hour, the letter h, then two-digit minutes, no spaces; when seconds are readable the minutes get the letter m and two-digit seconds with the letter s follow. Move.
3h50
